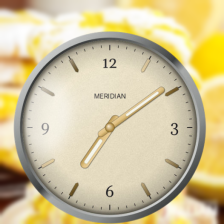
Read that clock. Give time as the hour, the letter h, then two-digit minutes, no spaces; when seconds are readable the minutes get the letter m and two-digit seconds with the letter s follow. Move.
7h09
